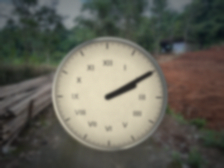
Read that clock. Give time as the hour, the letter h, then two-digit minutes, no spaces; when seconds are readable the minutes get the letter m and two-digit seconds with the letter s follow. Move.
2h10
